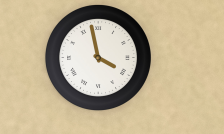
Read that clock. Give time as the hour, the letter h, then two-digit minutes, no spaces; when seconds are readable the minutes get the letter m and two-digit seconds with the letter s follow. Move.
3h58
